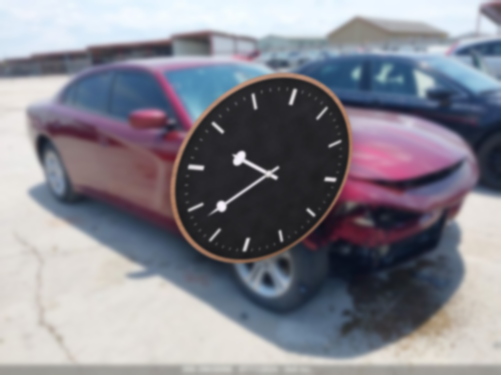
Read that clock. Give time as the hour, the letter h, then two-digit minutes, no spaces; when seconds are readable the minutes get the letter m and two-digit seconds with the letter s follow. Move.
9h38
